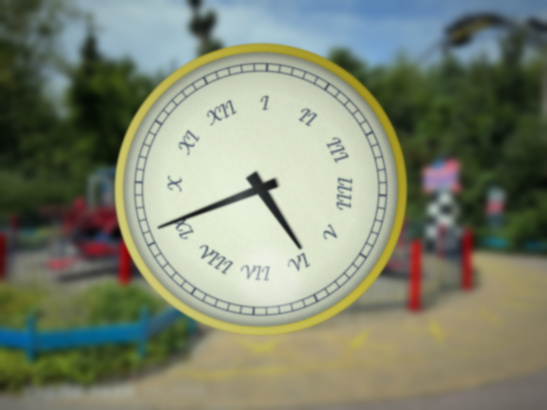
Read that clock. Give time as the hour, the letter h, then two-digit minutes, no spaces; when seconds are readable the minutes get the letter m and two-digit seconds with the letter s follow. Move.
5h46
